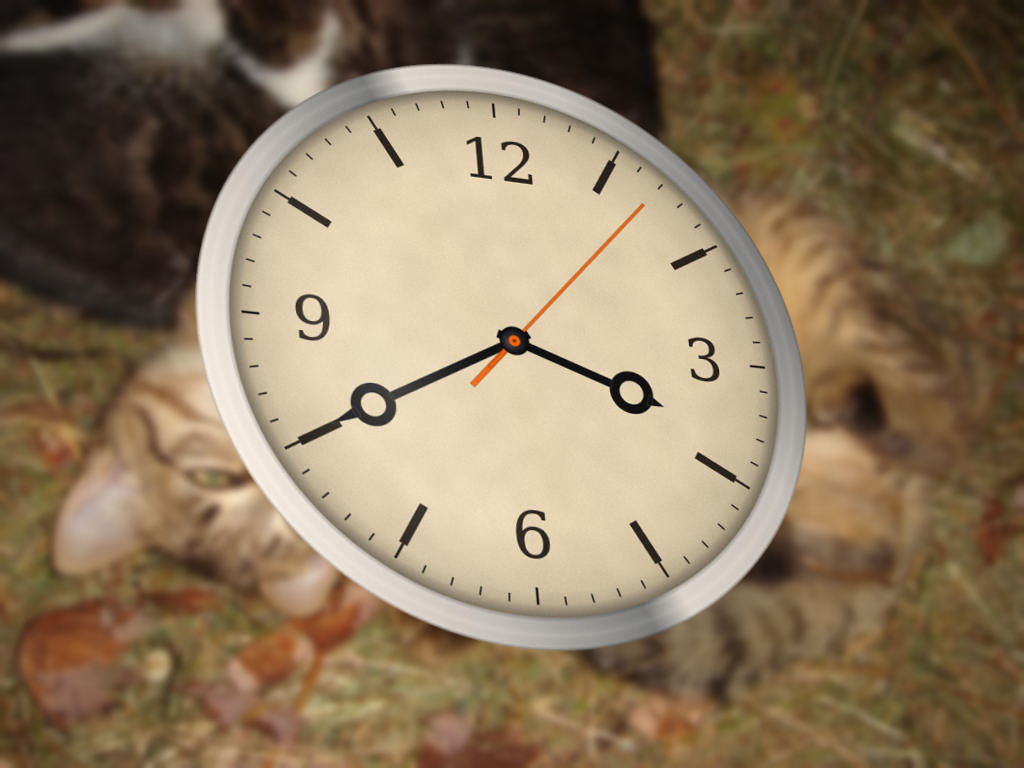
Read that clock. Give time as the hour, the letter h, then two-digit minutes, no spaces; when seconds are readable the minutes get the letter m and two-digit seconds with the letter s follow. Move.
3h40m07s
